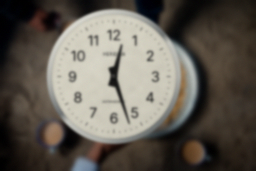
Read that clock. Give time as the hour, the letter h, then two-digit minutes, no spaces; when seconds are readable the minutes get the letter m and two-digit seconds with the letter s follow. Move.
12h27
